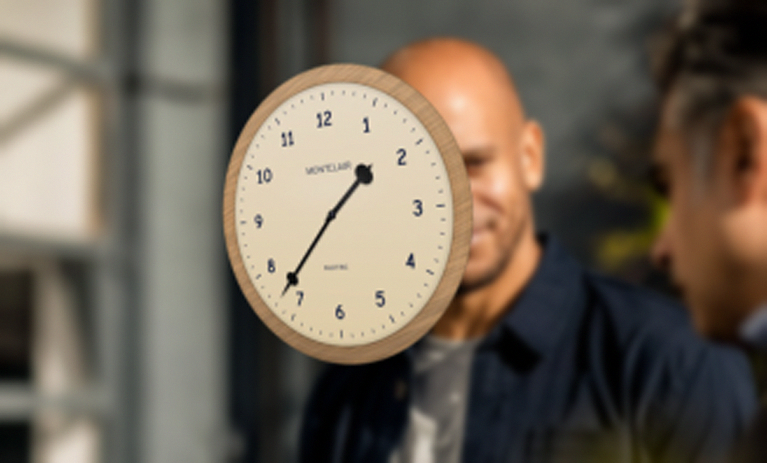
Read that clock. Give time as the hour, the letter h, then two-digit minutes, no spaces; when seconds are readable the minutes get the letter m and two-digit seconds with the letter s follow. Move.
1h37
